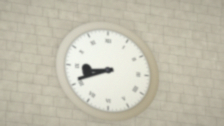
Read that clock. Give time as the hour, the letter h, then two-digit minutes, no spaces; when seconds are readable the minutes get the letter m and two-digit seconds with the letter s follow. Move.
8h41
